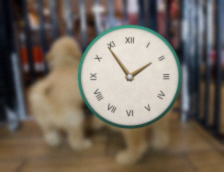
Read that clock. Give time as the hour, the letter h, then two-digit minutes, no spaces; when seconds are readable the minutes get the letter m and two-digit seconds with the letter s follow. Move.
1h54
